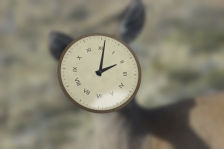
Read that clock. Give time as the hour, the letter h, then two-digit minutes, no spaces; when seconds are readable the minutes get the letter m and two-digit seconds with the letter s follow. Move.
2h01
